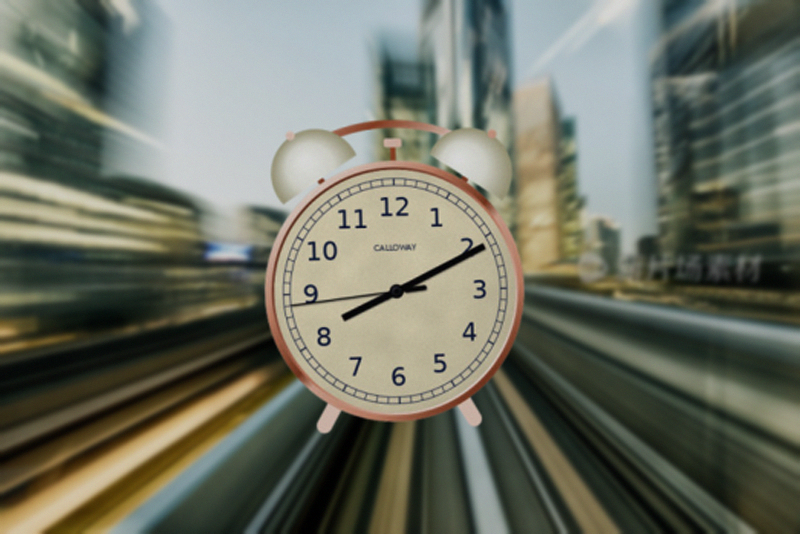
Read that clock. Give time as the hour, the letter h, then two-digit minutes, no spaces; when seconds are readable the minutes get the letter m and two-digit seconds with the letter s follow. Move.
8h10m44s
